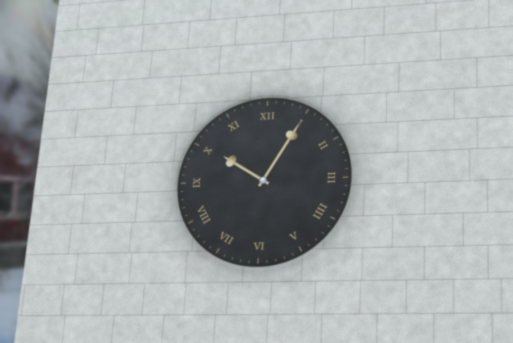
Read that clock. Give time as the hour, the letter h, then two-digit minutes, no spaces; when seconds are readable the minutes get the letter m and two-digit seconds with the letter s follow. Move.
10h05
